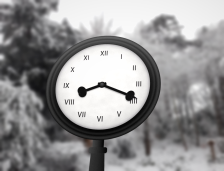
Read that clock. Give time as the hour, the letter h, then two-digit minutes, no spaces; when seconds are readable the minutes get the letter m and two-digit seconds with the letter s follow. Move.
8h19
